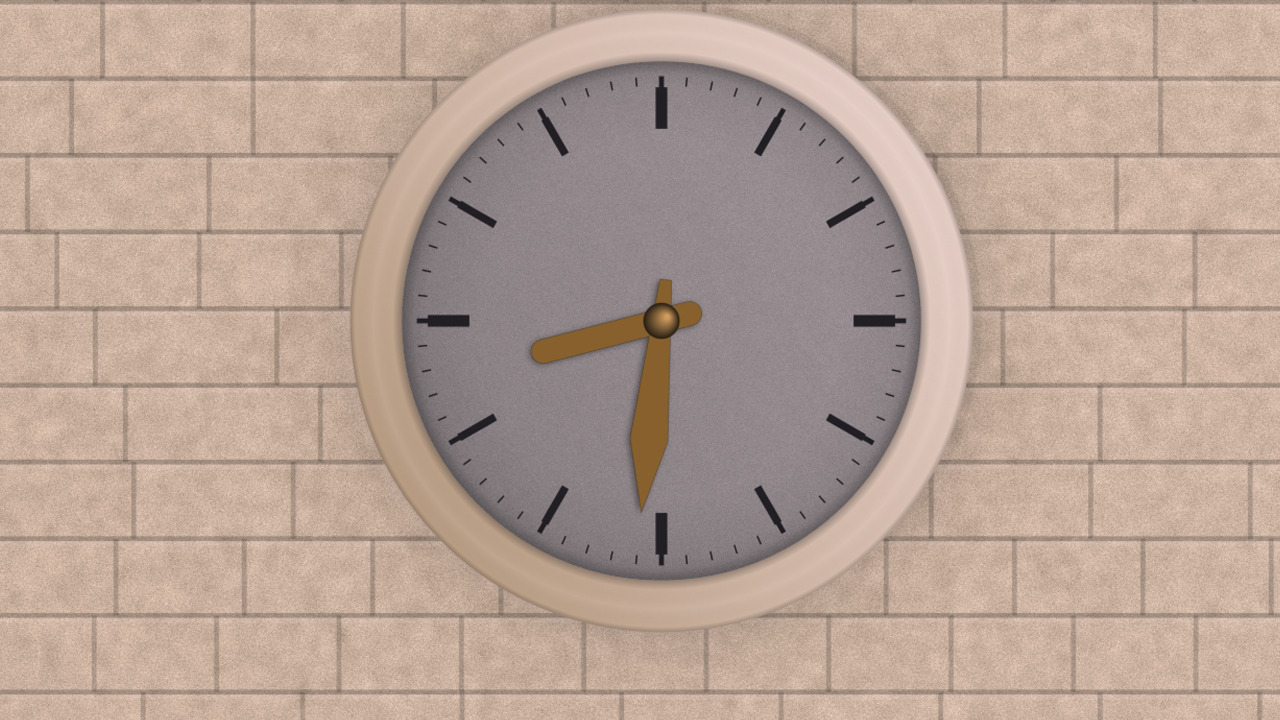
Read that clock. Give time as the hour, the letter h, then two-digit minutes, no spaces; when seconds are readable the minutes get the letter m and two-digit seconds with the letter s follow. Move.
8h31
